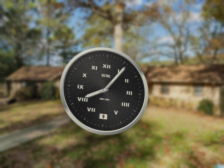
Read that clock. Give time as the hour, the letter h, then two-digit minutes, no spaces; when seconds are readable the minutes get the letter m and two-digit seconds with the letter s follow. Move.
8h06
